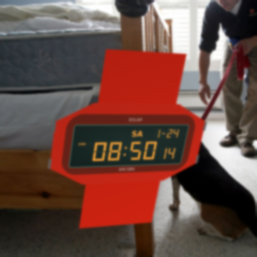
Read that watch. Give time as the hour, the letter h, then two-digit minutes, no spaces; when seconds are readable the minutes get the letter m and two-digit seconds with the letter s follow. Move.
8h50m14s
